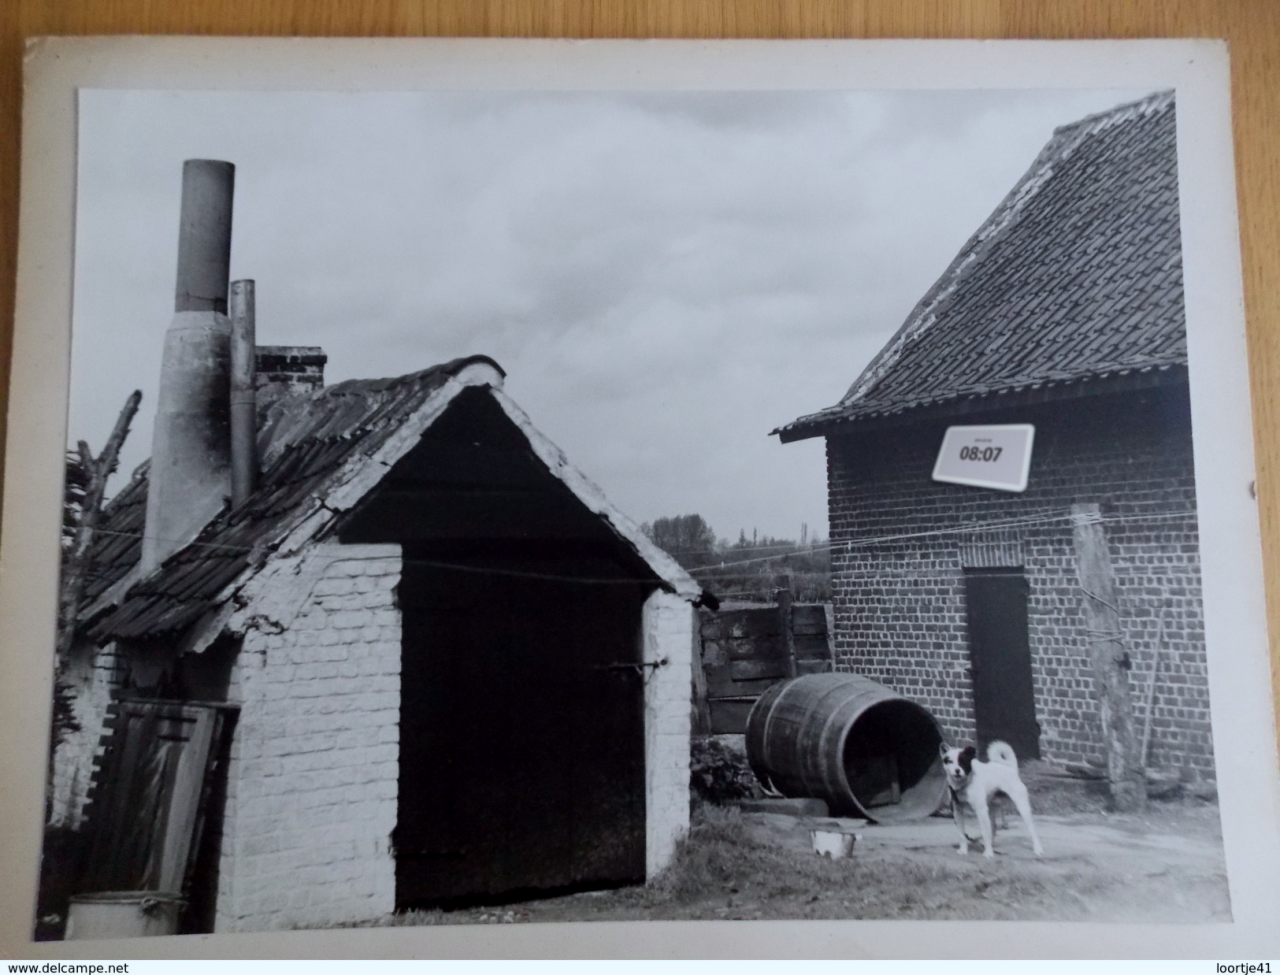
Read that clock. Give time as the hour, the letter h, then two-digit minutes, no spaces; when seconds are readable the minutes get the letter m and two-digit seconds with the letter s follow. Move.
8h07
